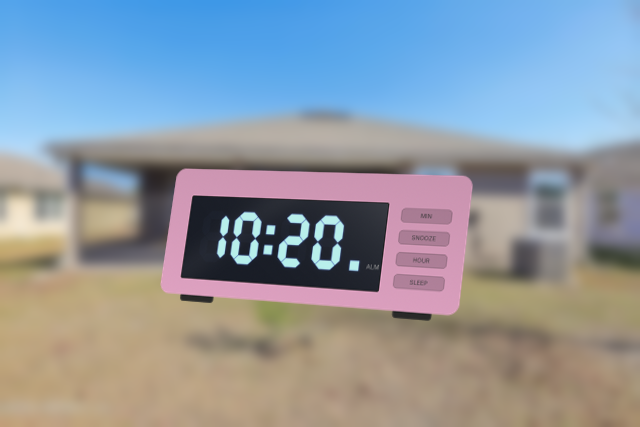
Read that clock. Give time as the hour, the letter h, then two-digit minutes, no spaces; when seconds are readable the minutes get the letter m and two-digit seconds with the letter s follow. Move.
10h20
